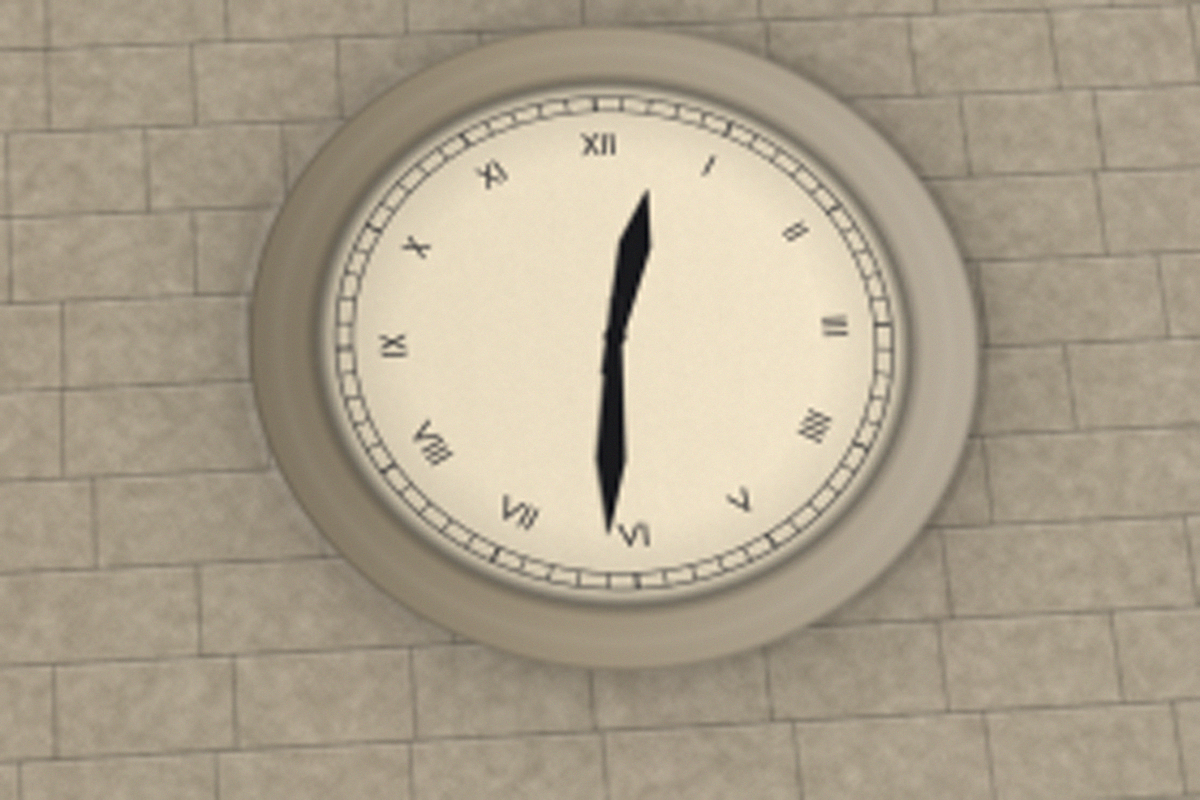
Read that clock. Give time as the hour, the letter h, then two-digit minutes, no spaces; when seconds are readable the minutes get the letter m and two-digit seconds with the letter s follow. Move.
12h31
